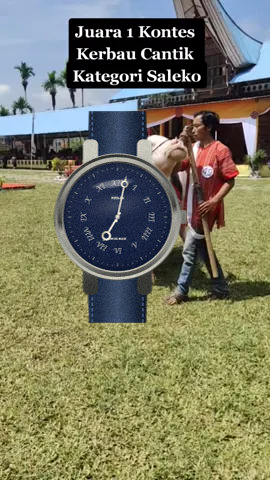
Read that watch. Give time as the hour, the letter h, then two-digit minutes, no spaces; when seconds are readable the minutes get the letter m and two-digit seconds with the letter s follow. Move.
7h02
